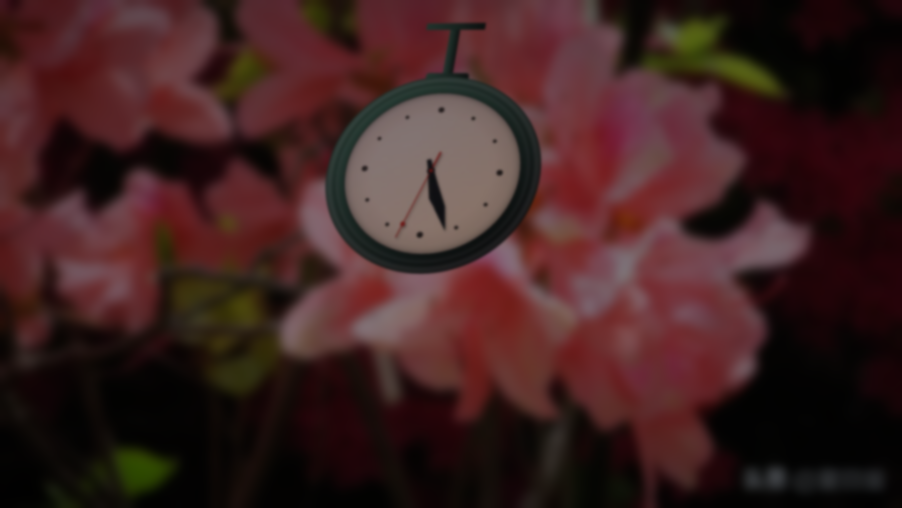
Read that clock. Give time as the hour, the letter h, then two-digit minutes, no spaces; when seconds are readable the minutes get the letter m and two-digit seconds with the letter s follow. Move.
5h26m33s
